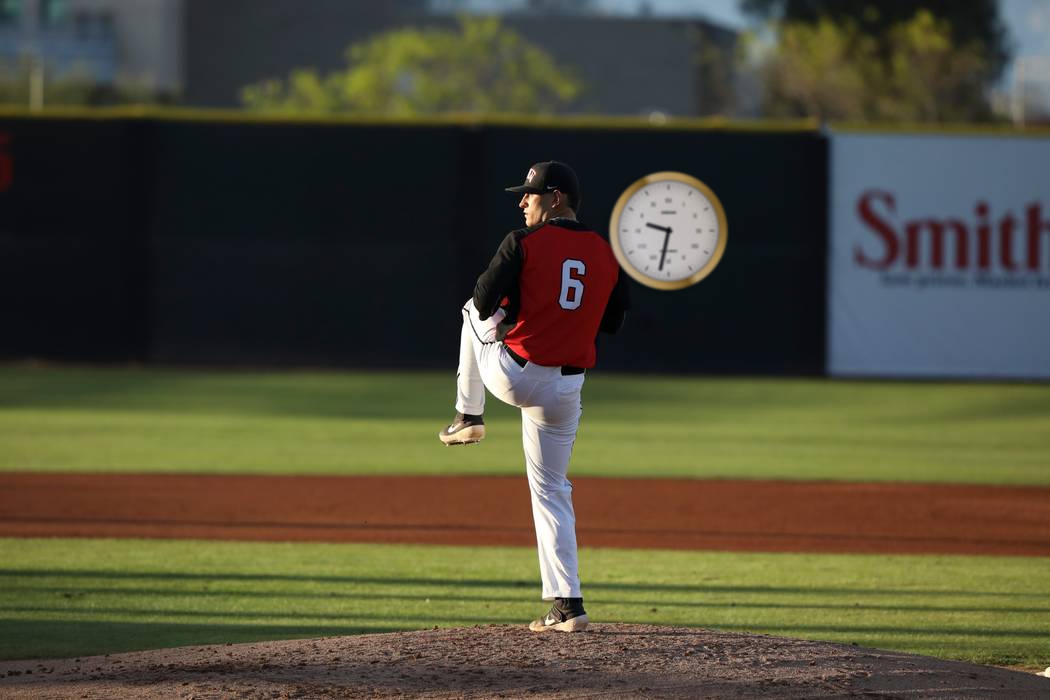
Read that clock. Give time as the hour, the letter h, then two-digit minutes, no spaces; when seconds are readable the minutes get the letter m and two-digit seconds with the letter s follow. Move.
9h32
